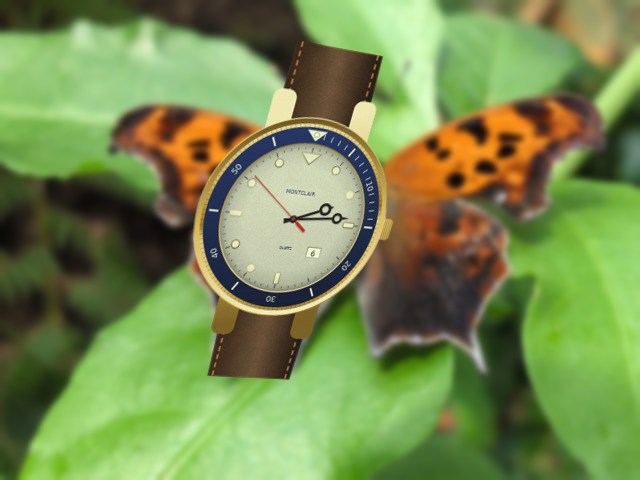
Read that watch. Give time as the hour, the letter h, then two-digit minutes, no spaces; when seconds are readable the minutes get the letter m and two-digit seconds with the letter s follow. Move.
2h13m51s
